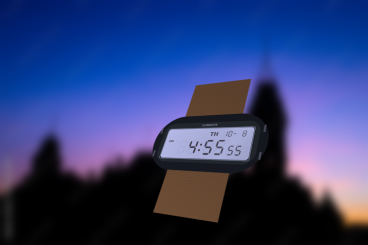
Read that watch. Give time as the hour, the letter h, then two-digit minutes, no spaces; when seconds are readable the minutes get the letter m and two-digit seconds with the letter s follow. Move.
4h55m55s
